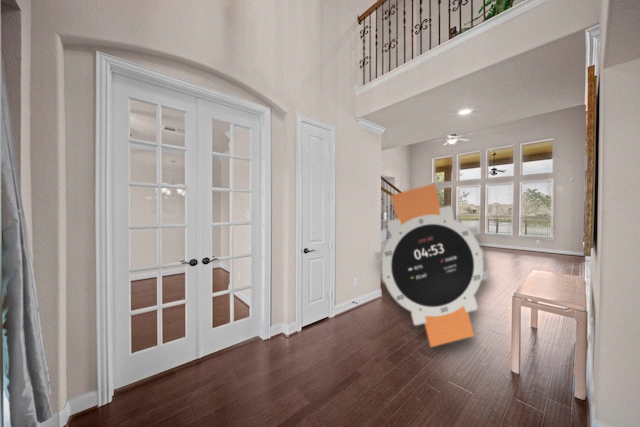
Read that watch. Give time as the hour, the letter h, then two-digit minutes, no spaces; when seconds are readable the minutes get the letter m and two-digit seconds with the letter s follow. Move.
4h53
